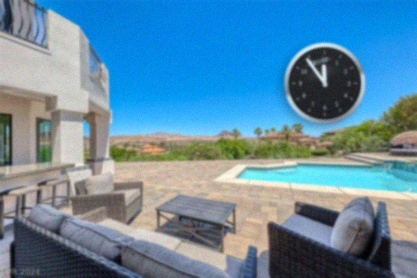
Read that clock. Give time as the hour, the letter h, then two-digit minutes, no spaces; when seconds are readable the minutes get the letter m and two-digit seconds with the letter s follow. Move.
11h54
